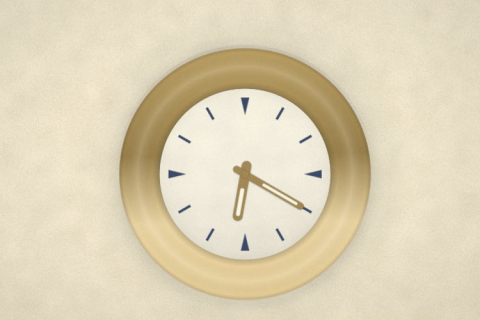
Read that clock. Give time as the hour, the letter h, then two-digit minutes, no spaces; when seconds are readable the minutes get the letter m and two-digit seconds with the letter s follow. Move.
6h20
